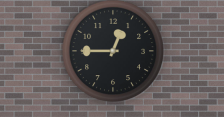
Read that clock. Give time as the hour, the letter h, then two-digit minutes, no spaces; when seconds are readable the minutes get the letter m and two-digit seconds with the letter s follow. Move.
12h45
